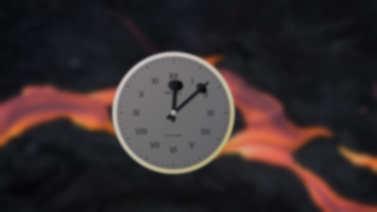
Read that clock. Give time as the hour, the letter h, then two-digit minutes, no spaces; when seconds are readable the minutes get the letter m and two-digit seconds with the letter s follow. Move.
12h08
